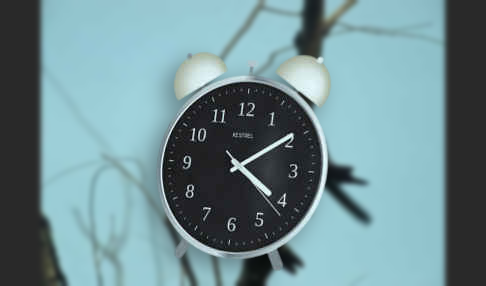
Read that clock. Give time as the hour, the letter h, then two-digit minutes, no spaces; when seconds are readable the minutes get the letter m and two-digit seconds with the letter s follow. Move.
4h09m22s
